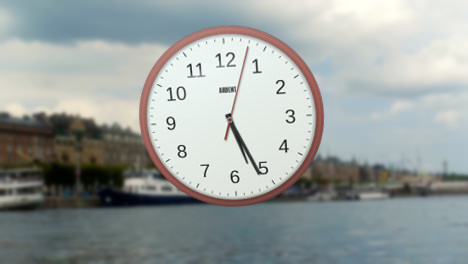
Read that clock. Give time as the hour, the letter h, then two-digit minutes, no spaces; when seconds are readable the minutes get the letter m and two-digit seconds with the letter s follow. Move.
5h26m03s
